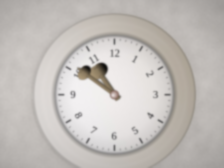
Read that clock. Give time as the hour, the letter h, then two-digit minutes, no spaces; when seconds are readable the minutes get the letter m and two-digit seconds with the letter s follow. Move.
10h51
